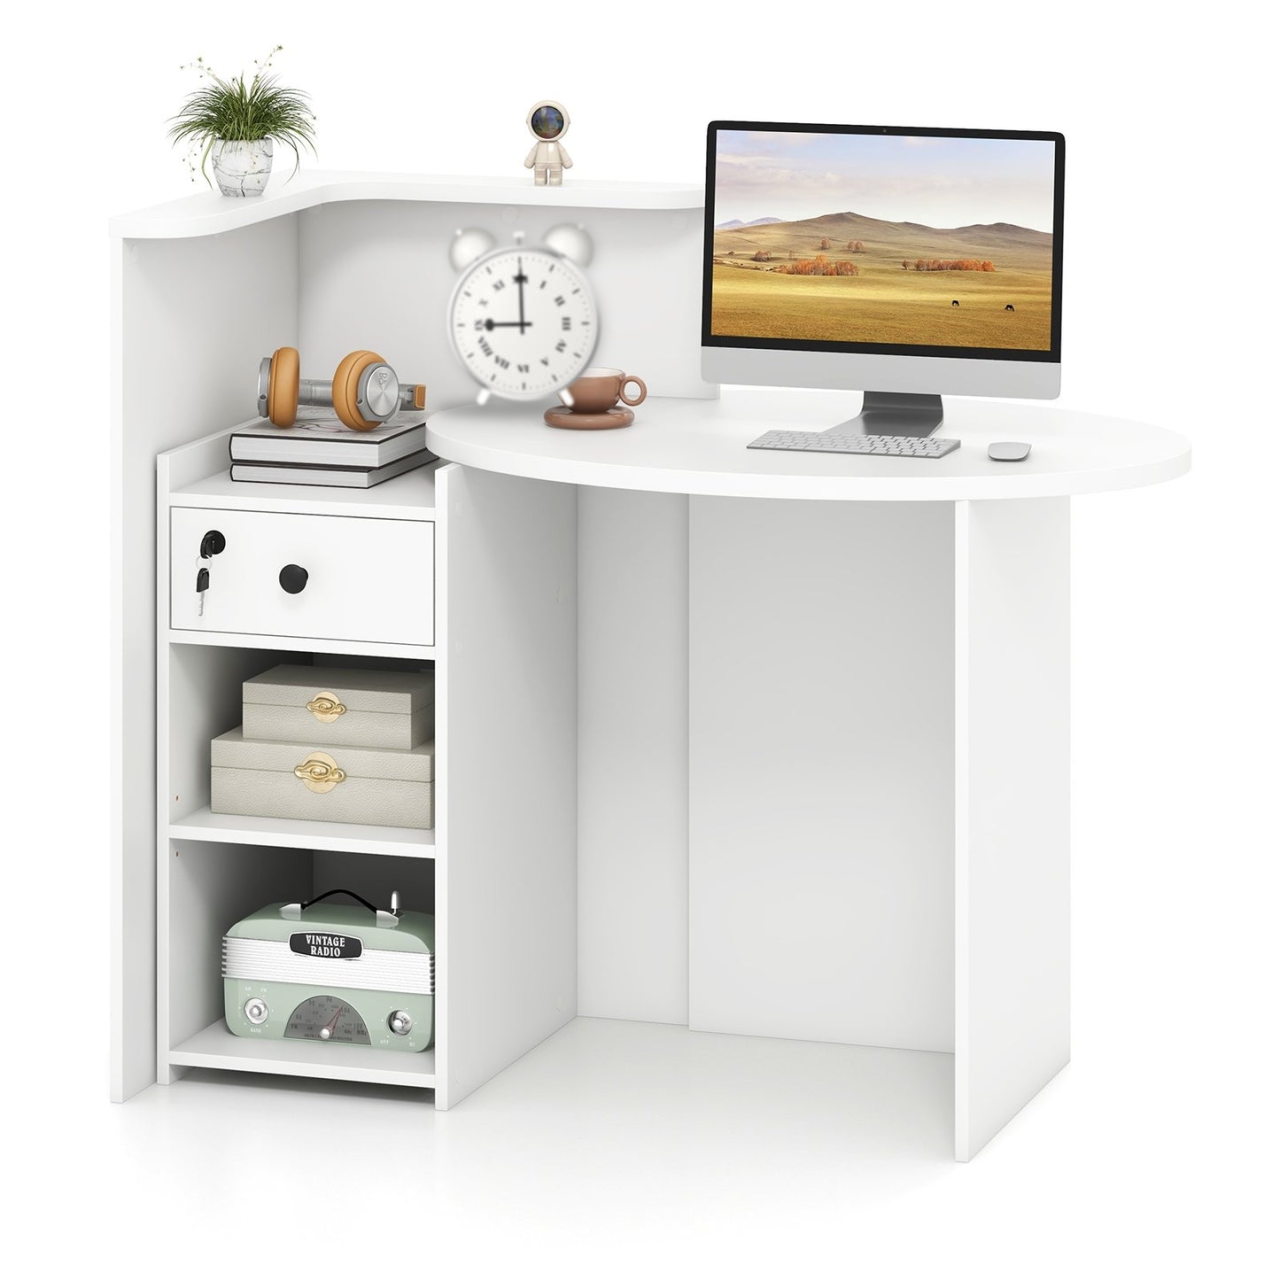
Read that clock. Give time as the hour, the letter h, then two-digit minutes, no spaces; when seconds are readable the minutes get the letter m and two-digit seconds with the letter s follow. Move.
9h00
